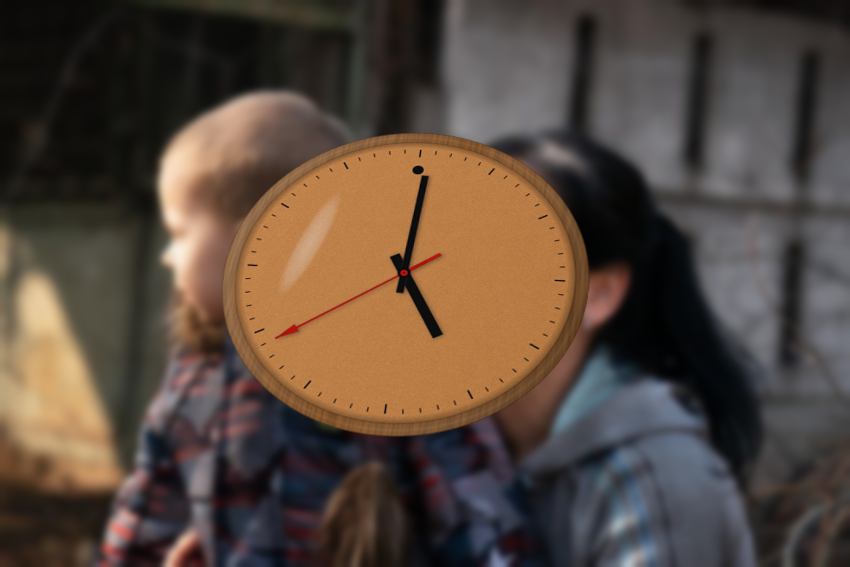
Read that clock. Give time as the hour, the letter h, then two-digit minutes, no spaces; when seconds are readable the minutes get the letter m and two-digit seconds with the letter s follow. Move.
5h00m39s
